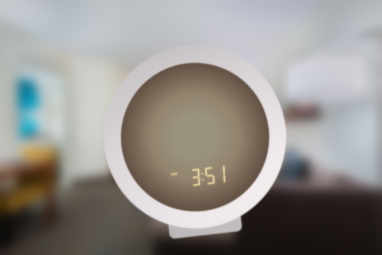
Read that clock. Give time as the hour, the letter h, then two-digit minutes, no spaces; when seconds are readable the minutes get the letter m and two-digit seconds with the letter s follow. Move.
3h51
